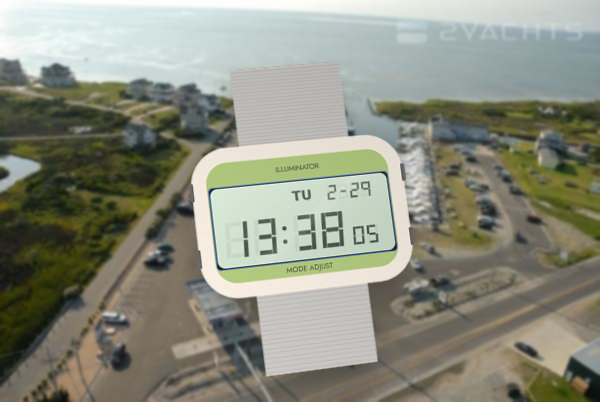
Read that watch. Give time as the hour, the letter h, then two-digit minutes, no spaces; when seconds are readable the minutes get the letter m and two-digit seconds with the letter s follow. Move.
13h38m05s
